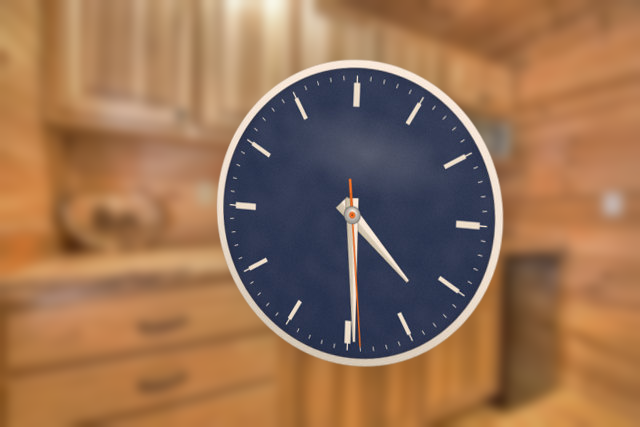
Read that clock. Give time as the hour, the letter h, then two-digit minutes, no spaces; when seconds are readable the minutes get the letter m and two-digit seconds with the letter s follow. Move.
4h29m29s
